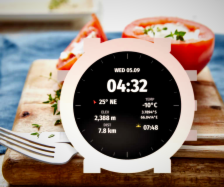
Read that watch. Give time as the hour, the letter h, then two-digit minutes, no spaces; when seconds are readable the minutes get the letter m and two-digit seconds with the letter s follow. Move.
4h32
